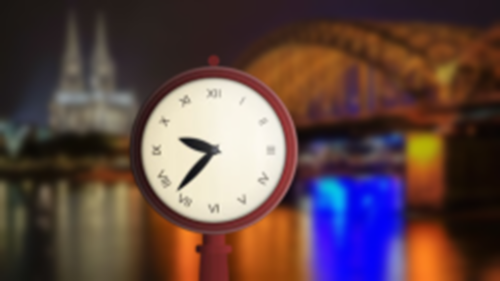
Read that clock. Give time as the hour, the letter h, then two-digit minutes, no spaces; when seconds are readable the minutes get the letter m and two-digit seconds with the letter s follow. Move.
9h37
